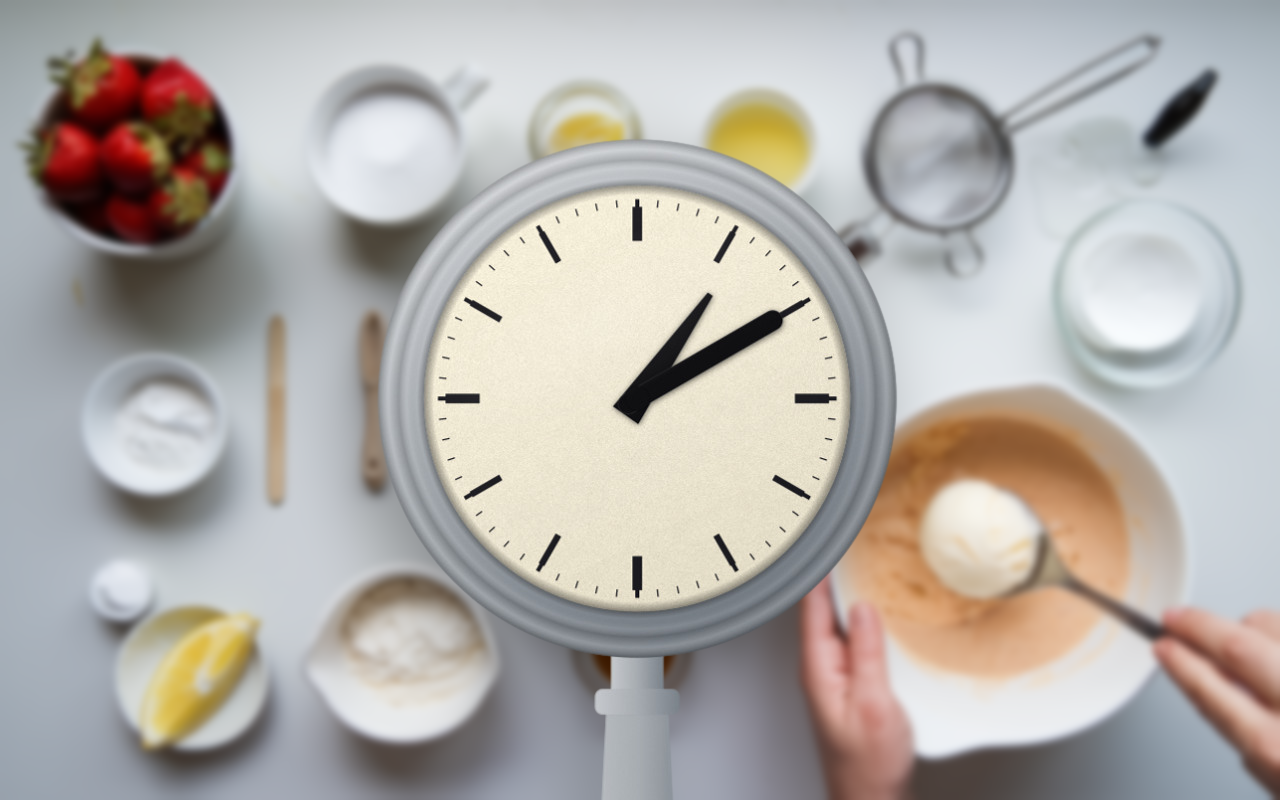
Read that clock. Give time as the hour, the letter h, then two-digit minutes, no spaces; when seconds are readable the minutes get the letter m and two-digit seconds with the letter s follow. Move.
1h10
